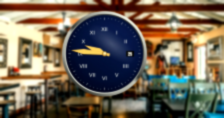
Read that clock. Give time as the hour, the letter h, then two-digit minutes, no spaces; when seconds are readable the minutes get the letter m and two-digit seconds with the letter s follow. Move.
9h46
